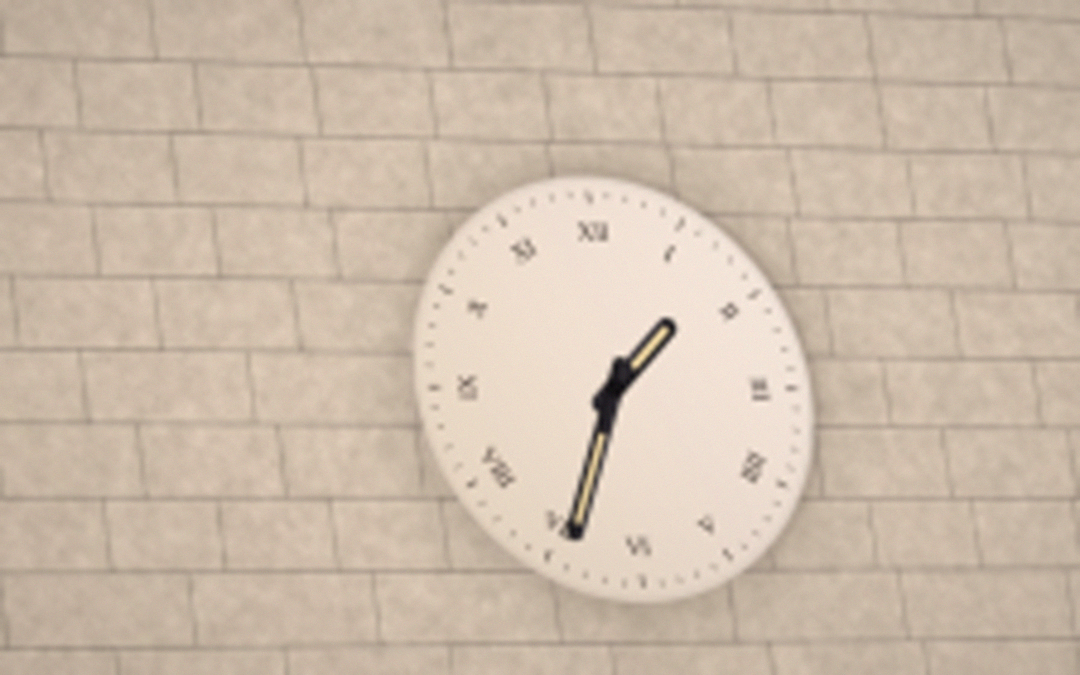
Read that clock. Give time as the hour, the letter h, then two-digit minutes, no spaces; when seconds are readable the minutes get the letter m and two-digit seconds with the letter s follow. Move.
1h34
